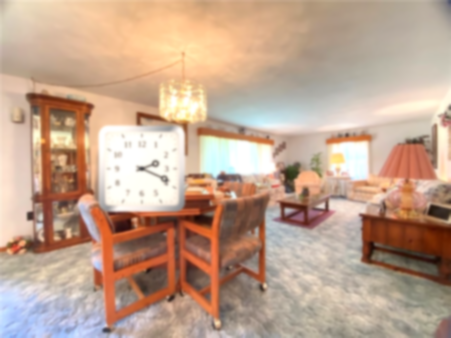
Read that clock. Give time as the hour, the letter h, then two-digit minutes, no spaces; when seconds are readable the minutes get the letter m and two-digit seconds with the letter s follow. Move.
2h19
